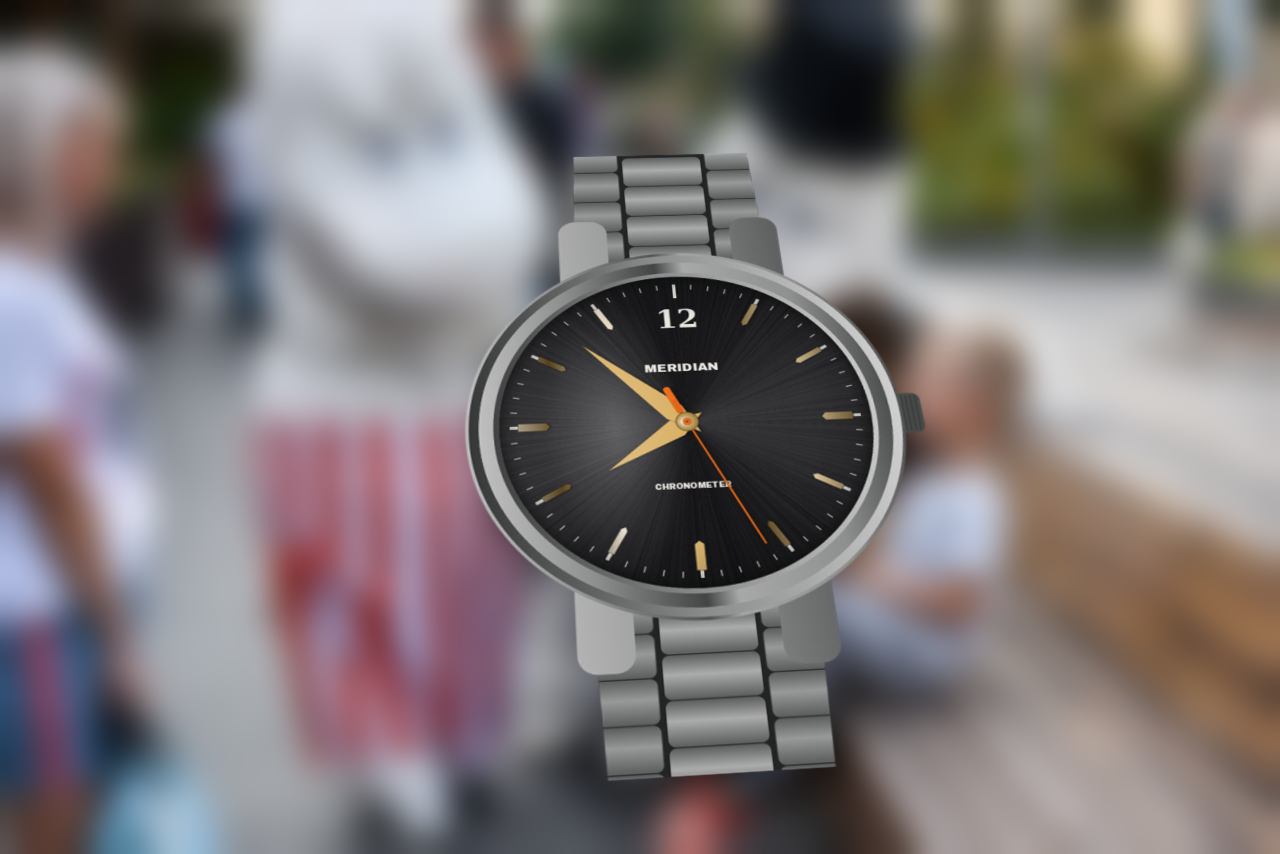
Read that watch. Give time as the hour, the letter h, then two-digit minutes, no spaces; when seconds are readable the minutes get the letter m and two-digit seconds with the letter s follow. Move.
7h52m26s
